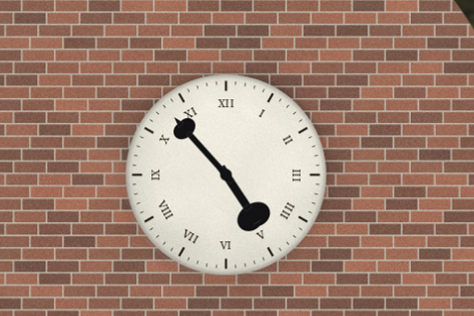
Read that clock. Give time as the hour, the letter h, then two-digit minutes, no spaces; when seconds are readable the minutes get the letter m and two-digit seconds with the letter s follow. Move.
4h53
